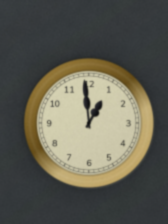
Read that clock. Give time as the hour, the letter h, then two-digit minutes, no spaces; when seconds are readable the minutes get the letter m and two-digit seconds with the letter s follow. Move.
12h59
